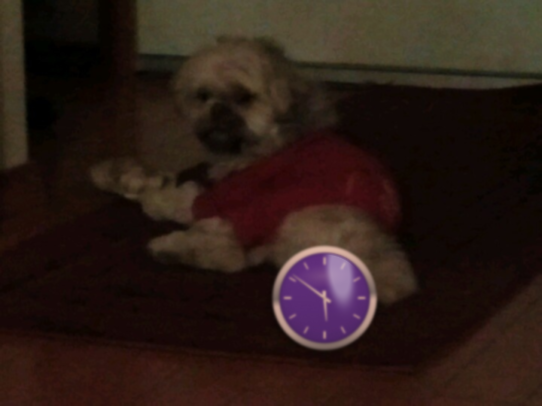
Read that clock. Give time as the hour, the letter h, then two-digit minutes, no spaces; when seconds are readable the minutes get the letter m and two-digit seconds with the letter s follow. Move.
5h51
